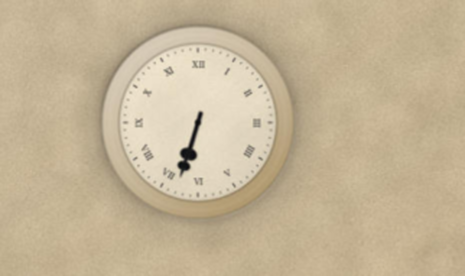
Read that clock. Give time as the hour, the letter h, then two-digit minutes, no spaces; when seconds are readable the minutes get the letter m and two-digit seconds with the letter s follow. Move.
6h33
